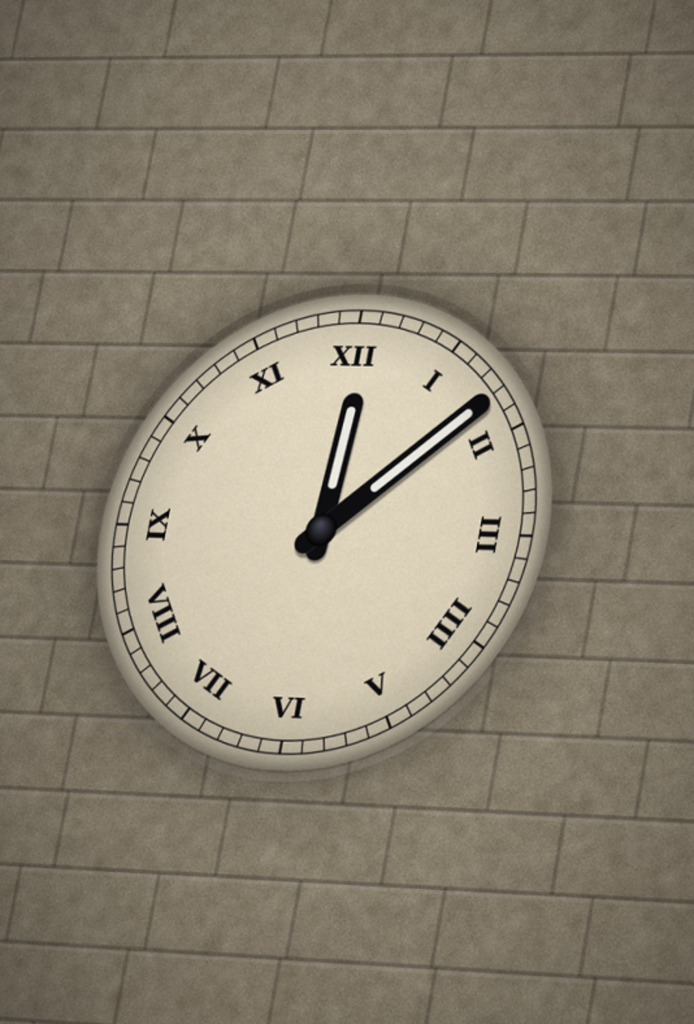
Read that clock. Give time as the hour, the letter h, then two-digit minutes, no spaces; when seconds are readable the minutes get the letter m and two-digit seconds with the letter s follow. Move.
12h08
